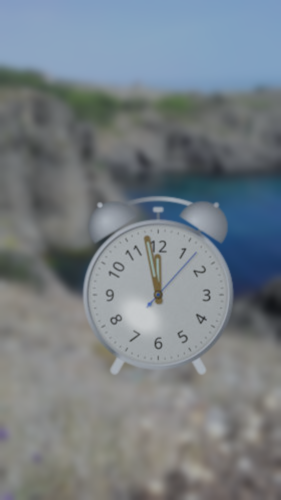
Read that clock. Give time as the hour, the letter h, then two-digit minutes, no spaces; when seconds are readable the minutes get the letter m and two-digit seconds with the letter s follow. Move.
11h58m07s
